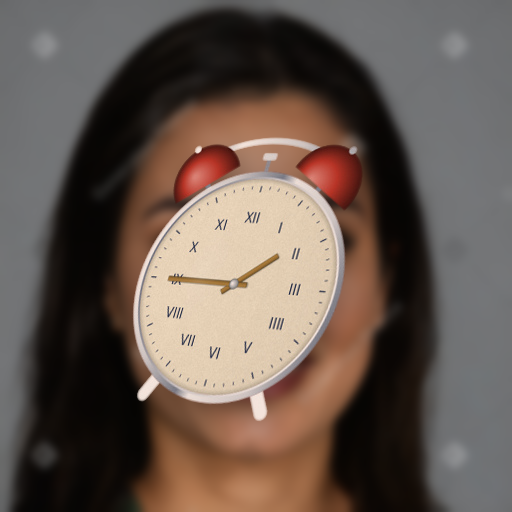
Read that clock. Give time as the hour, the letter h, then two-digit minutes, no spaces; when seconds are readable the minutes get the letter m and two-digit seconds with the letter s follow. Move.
1h45
